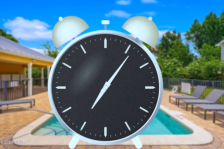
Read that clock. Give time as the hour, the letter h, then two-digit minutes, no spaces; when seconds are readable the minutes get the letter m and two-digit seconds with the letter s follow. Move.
7h06
